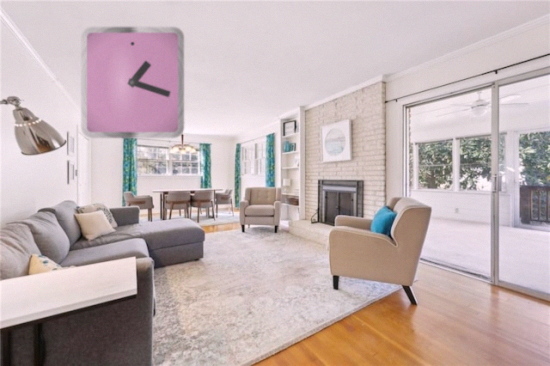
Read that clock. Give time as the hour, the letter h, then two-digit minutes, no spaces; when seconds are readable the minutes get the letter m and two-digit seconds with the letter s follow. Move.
1h18
